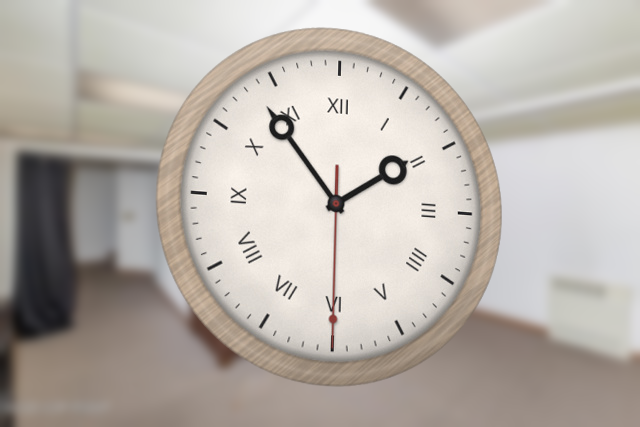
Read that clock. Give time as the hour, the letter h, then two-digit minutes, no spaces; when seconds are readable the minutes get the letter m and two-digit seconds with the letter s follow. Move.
1h53m30s
